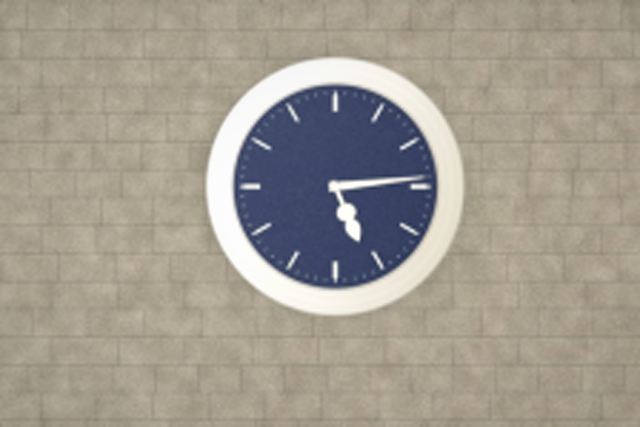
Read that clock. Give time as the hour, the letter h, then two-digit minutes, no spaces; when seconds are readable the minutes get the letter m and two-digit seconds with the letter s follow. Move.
5h14
